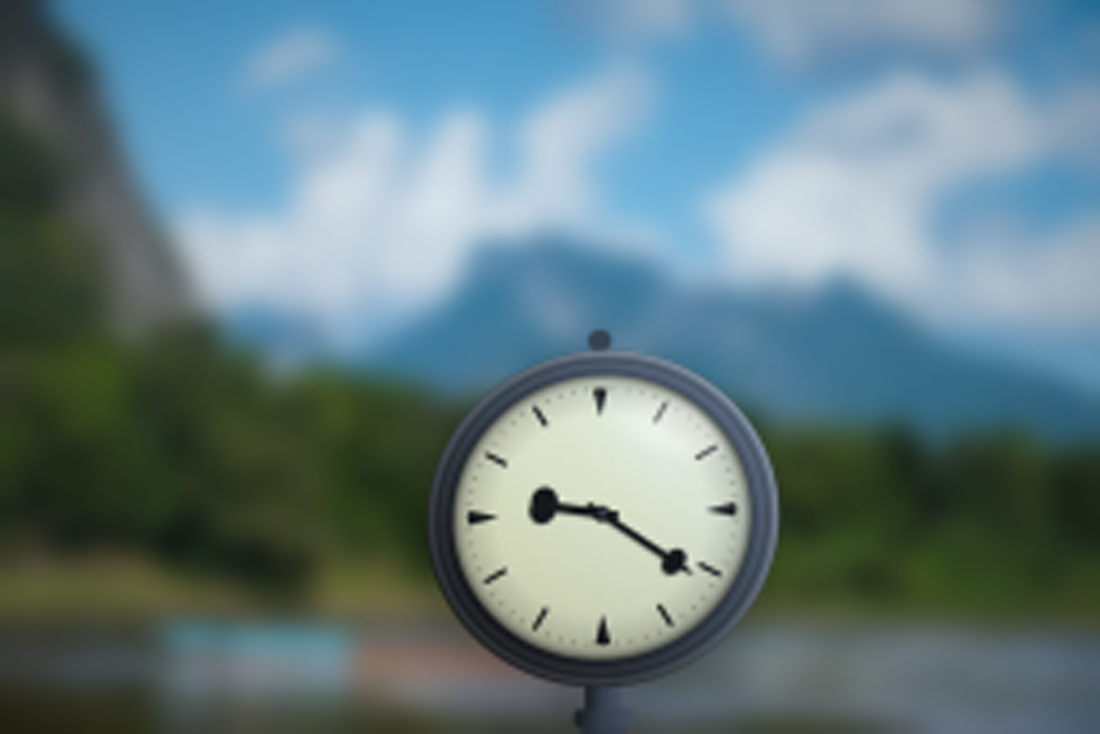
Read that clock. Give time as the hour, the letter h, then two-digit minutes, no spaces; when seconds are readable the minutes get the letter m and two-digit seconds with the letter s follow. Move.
9h21
